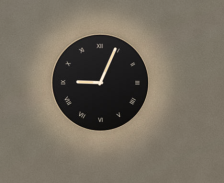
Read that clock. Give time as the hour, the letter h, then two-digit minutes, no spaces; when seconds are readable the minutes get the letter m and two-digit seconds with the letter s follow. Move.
9h04
